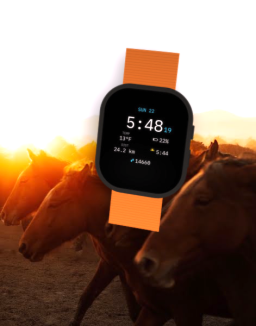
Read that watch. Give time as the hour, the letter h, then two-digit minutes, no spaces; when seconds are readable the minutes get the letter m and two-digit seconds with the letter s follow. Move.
5h48
